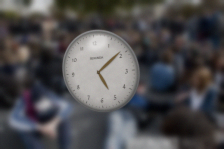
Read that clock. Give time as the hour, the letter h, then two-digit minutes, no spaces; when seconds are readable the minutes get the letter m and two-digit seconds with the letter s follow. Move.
5h09
